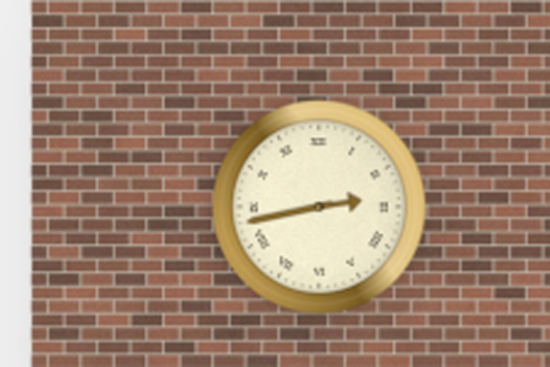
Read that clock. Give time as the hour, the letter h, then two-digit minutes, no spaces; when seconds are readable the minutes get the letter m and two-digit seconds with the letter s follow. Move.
2h43
